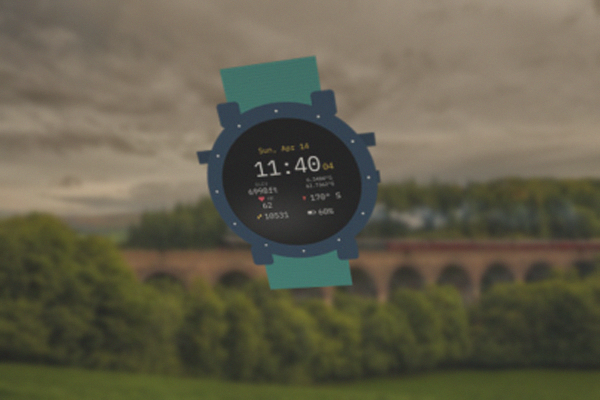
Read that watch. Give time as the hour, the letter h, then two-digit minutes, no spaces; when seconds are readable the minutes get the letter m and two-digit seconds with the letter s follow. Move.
11h40
